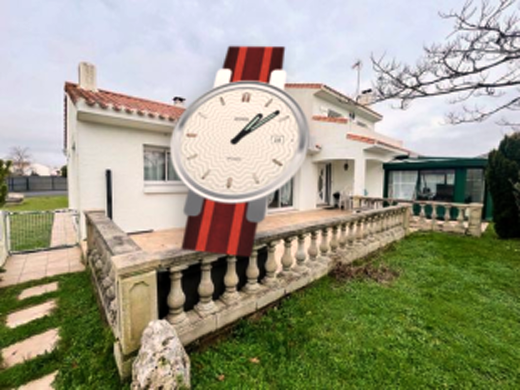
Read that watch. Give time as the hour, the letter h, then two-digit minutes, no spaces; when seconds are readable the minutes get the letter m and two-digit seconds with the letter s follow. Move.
1h08
